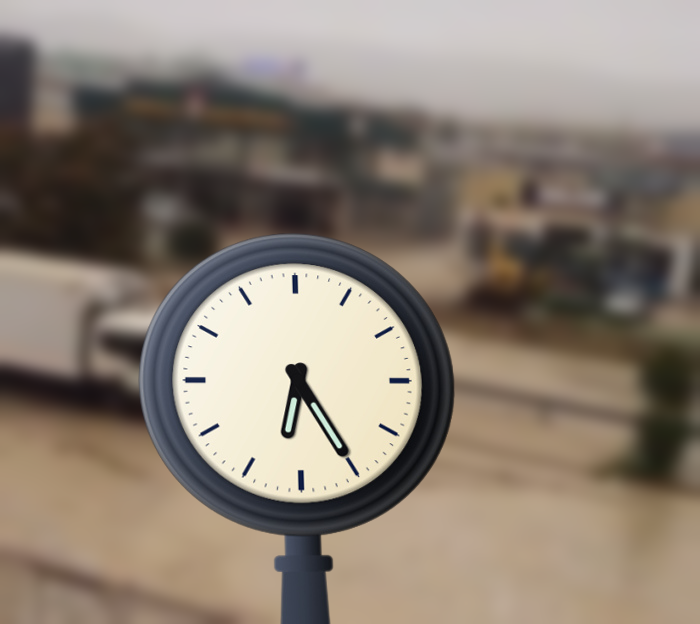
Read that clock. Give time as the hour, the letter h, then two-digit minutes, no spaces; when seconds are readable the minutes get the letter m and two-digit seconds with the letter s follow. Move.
6h25
